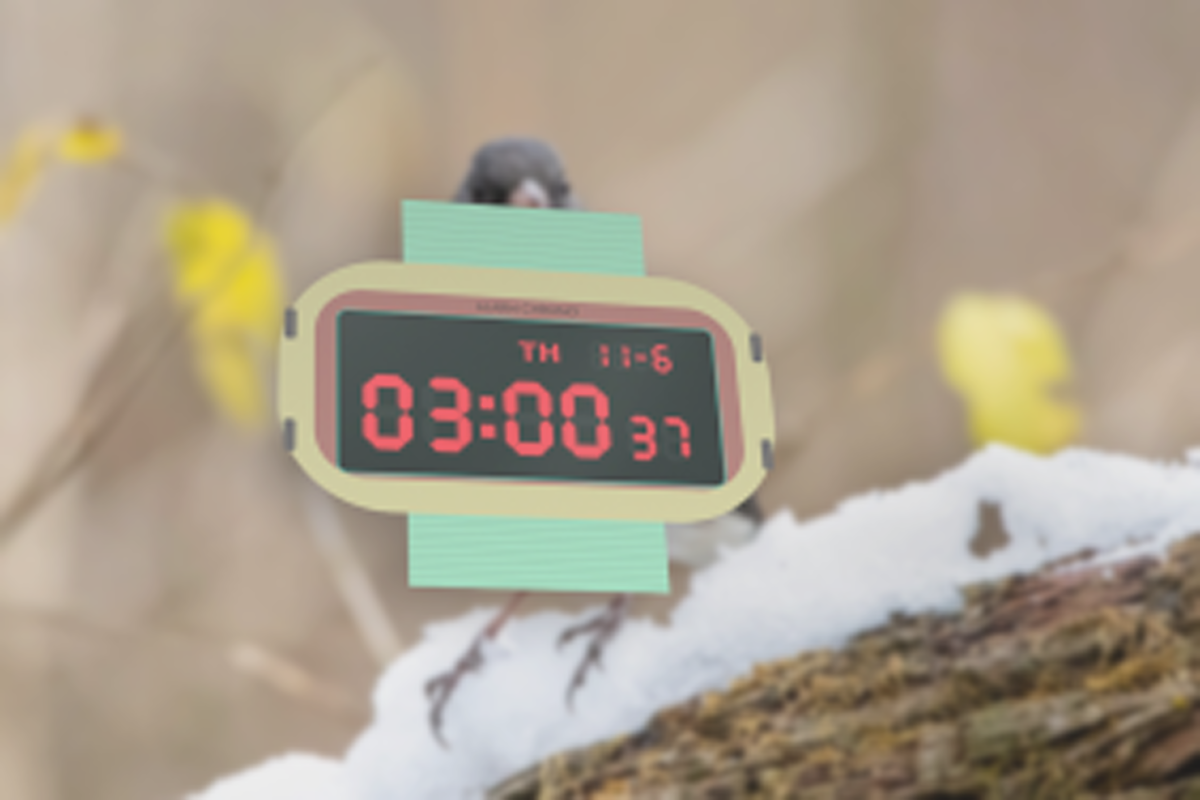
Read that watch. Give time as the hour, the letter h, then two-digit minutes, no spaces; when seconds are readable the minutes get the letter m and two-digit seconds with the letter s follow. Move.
3h00m37s
